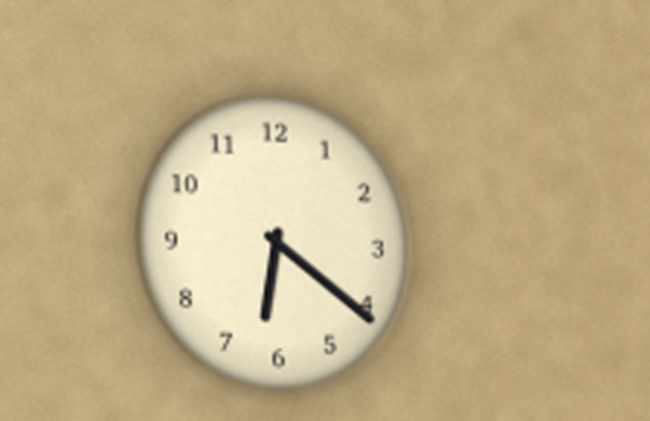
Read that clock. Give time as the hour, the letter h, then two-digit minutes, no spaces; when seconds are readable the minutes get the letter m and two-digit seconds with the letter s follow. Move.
6h21
